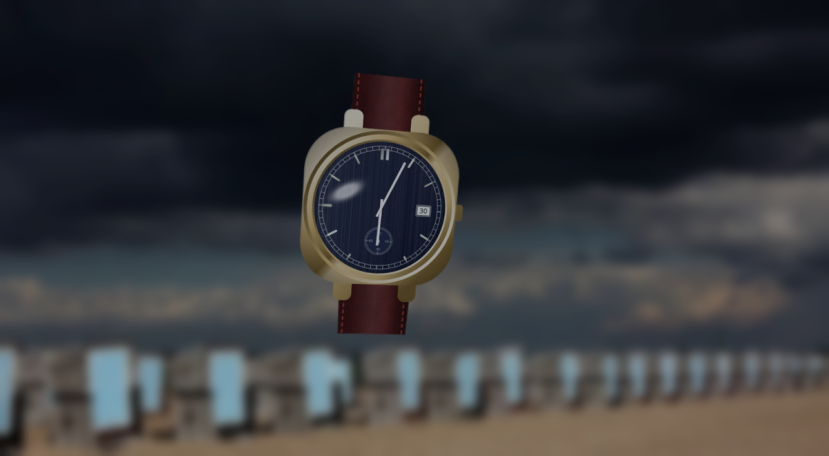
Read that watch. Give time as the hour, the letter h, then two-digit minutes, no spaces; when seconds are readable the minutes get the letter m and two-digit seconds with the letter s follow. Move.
6h04
